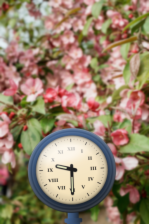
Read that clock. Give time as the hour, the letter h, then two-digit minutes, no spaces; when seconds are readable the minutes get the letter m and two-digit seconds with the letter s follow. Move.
9h30
